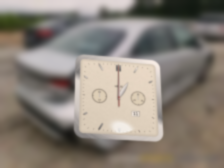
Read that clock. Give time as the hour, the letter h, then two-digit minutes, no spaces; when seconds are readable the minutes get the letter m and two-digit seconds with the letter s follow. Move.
1h00
